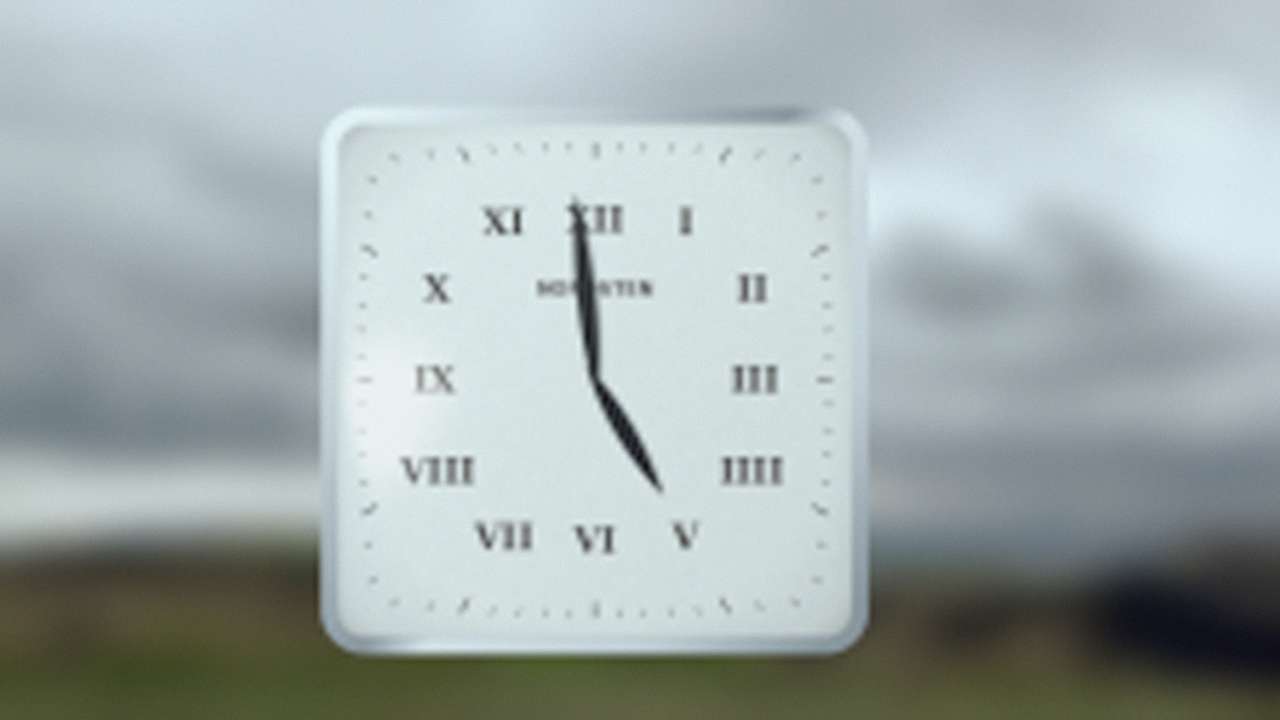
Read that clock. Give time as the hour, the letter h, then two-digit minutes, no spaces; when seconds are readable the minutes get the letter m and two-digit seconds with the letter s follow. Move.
4h59
